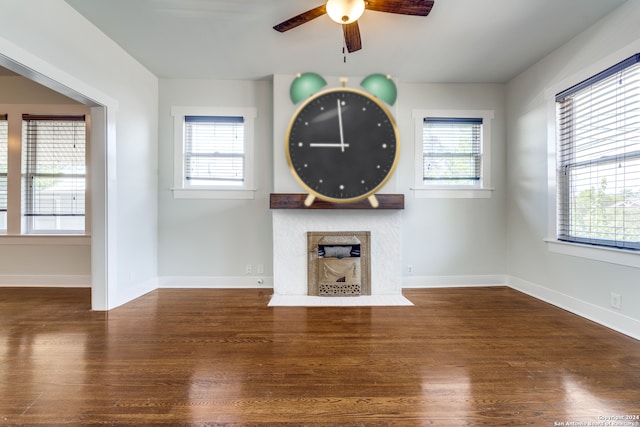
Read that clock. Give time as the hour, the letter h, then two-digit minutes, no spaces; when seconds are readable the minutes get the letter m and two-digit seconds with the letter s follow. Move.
8h59
